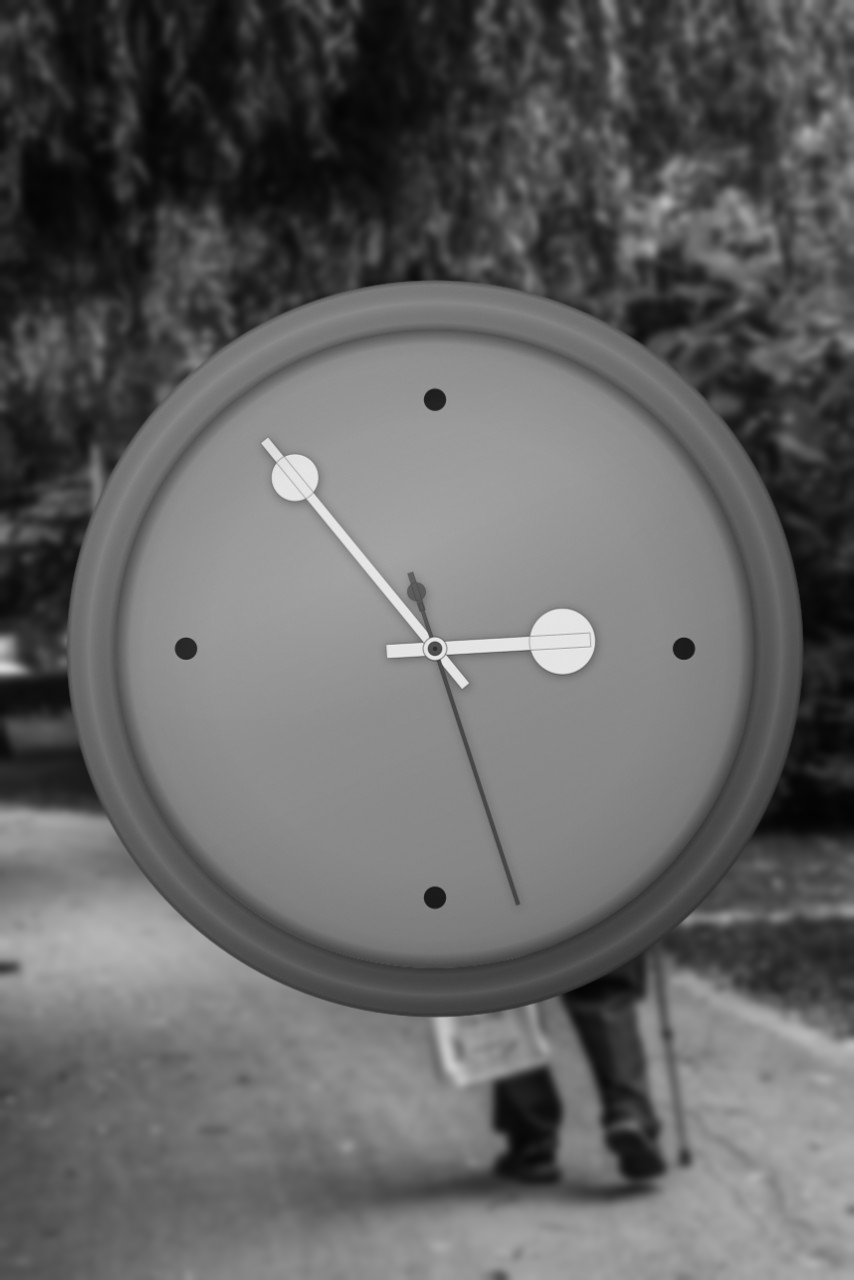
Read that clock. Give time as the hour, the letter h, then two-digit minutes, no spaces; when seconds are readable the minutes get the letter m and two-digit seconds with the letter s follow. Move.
2h53m27s
